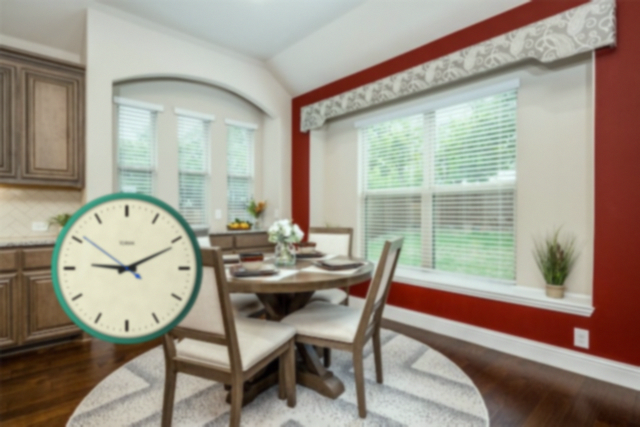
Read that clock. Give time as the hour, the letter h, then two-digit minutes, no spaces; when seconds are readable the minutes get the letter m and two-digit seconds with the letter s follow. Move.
9h10m51s
